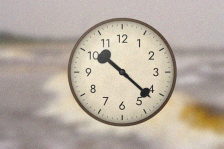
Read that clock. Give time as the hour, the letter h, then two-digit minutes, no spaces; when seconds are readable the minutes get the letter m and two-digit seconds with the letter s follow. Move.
10h22
